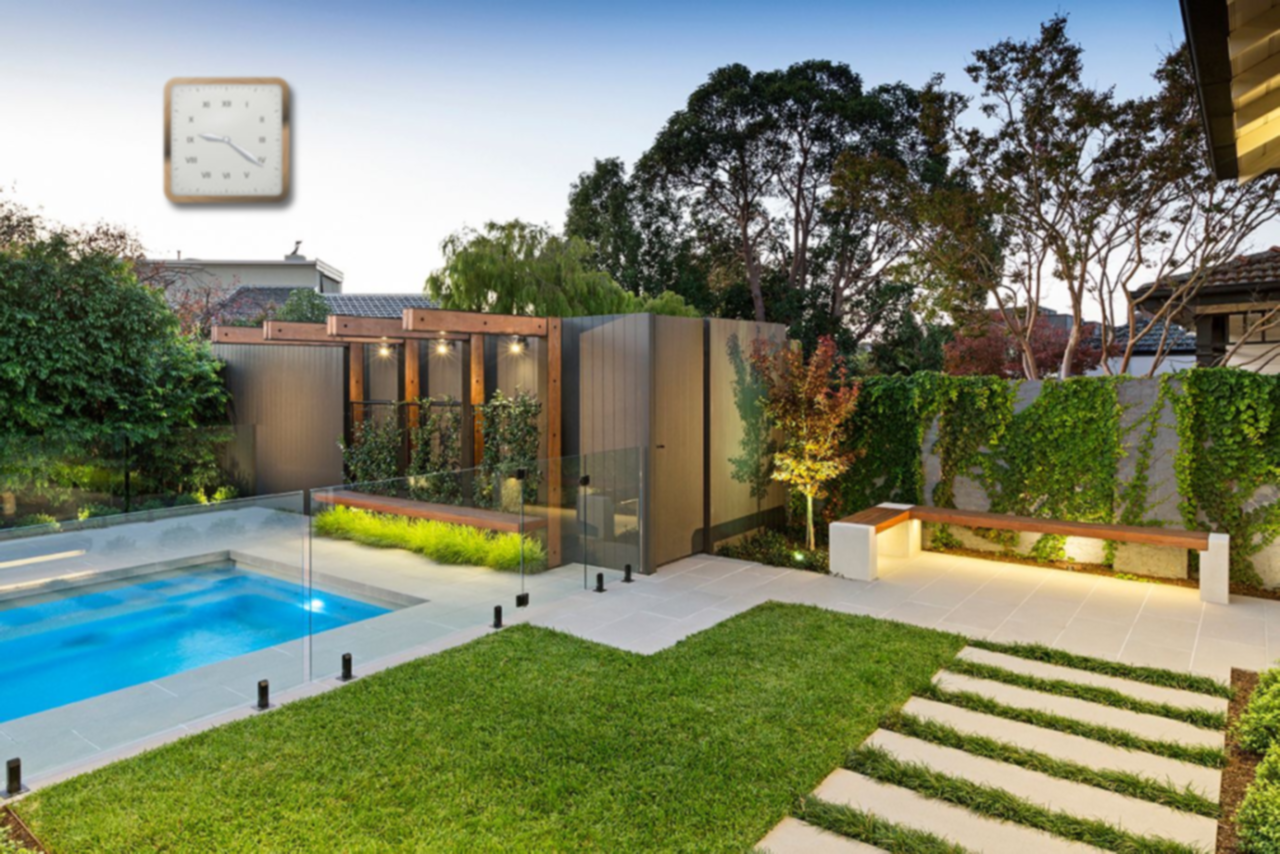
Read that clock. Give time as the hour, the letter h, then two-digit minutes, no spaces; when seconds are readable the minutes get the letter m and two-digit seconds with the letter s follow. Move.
9h21
